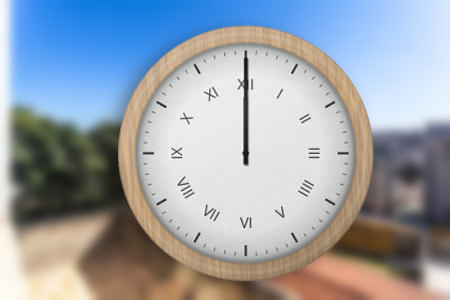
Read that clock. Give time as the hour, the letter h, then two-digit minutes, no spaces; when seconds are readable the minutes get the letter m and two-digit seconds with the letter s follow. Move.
12h00
